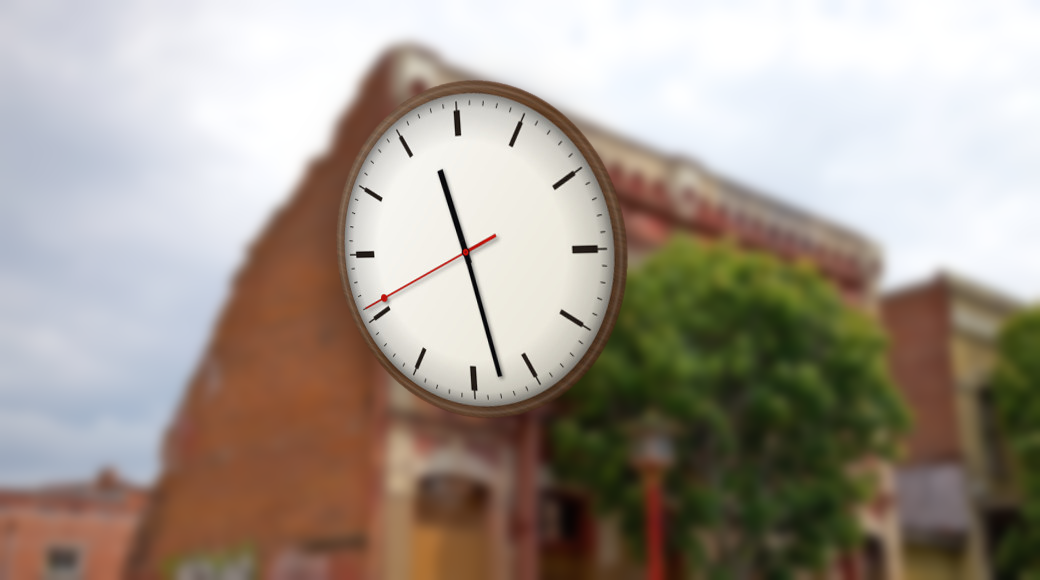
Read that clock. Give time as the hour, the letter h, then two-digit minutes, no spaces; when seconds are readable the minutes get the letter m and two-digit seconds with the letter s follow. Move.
11h27m41s
